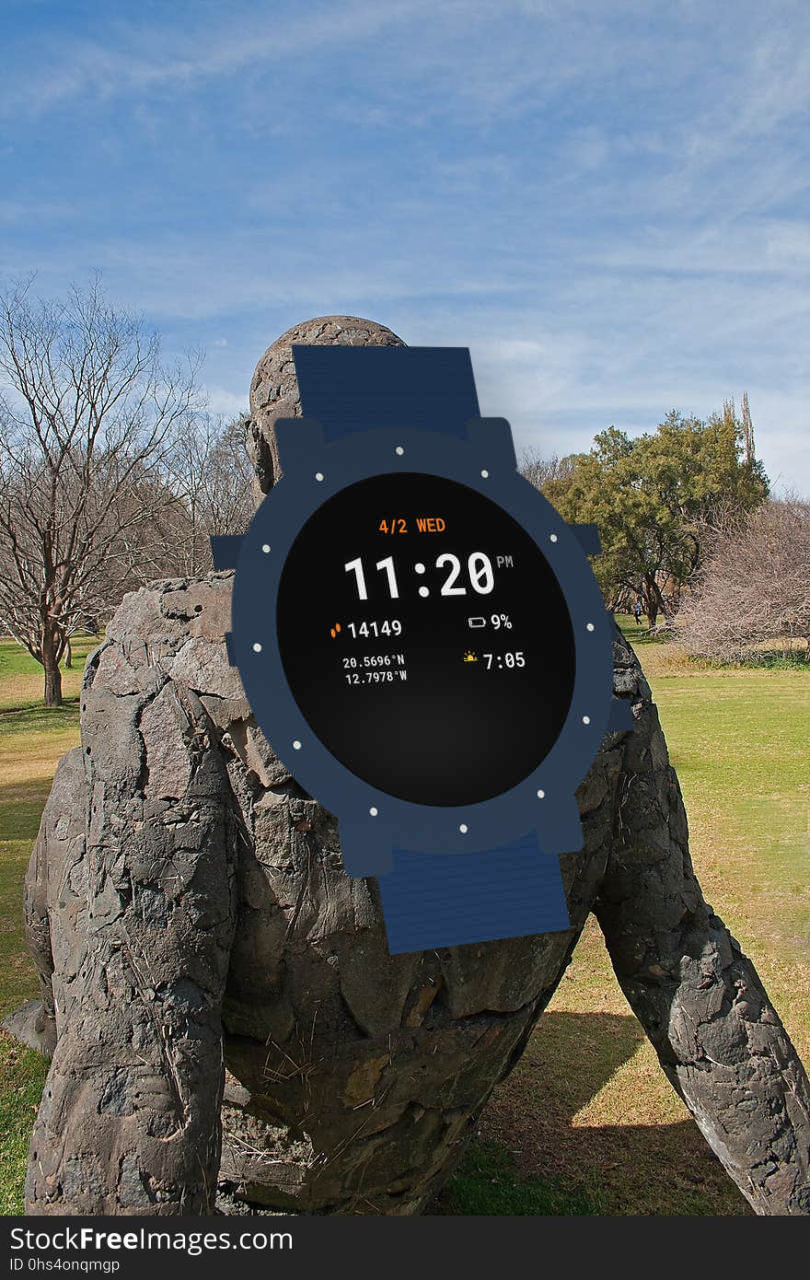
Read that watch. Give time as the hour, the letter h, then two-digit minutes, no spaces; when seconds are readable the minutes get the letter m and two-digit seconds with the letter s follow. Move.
11h20
